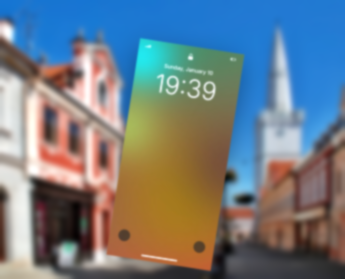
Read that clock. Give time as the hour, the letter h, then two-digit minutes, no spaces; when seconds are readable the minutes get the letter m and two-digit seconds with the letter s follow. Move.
19h39
